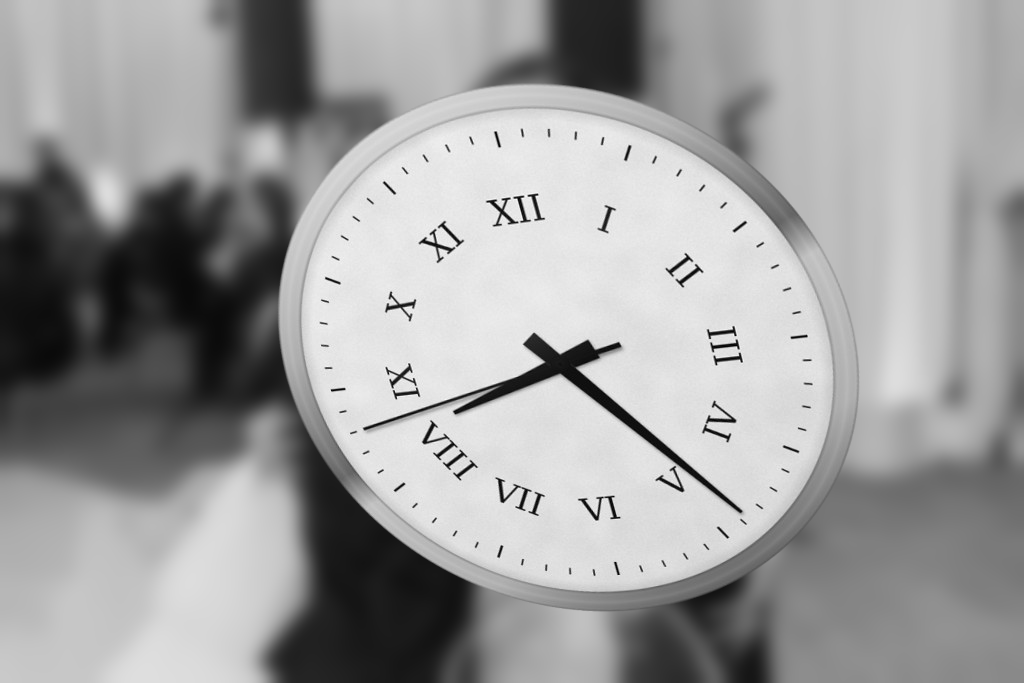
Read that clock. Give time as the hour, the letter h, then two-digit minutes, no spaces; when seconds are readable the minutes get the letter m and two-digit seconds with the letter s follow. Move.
8h23m43s
